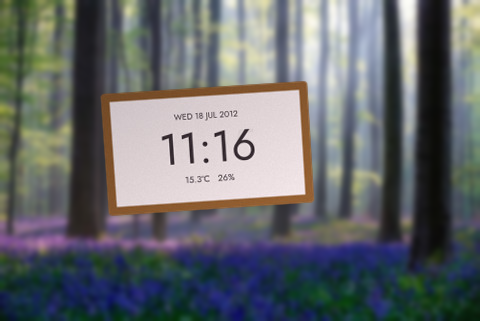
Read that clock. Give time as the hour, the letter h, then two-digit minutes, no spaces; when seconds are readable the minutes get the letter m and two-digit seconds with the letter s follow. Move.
11h16
